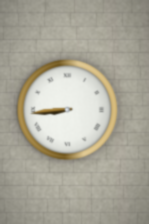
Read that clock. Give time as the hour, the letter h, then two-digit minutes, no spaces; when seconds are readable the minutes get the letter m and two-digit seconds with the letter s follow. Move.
8h44
